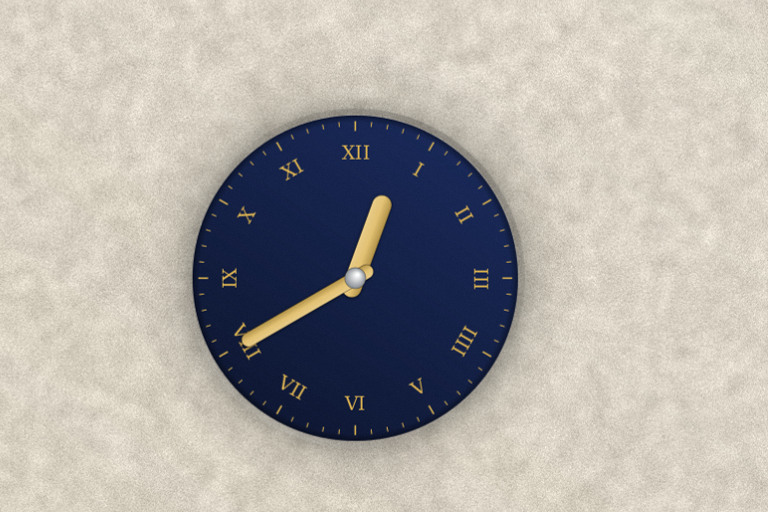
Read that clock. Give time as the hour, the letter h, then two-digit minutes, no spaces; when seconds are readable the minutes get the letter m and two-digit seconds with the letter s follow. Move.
12h40
